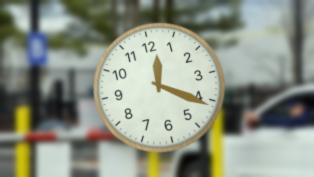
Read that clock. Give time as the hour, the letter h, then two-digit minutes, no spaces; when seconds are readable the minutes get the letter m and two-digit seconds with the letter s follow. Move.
12h21
